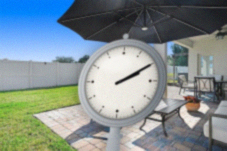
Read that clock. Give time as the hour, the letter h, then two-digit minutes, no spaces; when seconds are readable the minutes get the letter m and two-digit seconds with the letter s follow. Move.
2h10
